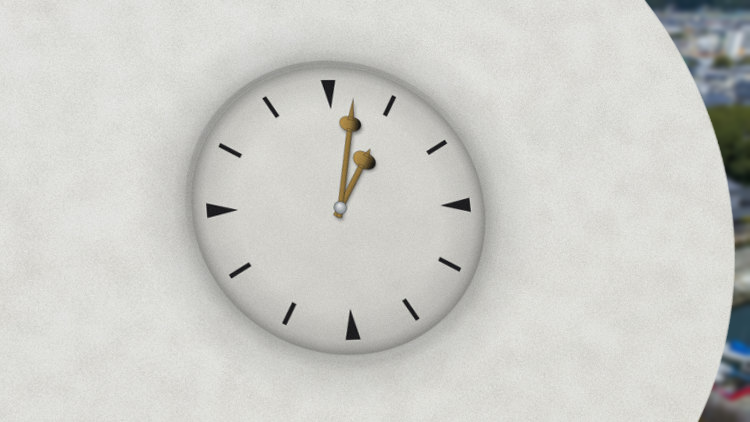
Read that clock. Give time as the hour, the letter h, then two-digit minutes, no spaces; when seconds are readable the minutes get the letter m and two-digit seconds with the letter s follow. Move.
1h02
